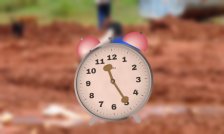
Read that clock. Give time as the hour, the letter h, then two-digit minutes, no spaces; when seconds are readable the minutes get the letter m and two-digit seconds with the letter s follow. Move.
11h25
